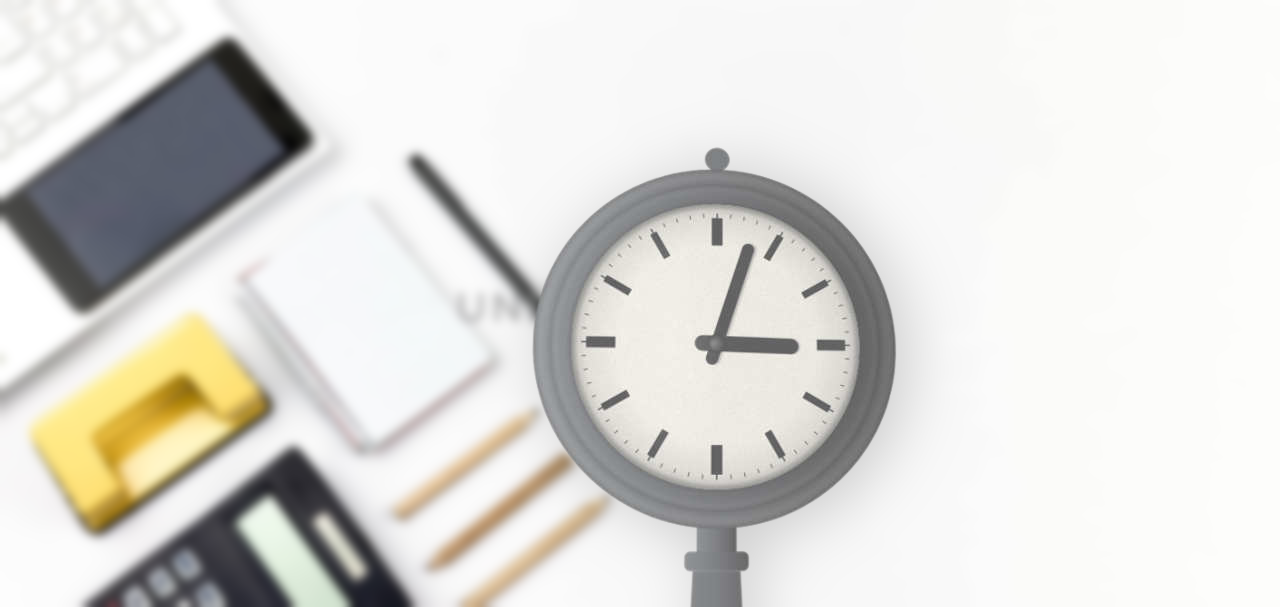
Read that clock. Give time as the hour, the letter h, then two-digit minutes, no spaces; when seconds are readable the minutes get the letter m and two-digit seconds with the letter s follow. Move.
3h03
